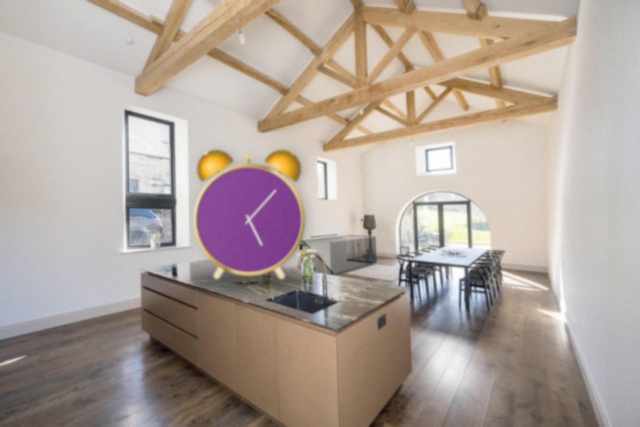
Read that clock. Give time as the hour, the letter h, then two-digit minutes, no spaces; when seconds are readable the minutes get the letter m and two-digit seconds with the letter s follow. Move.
5h07
